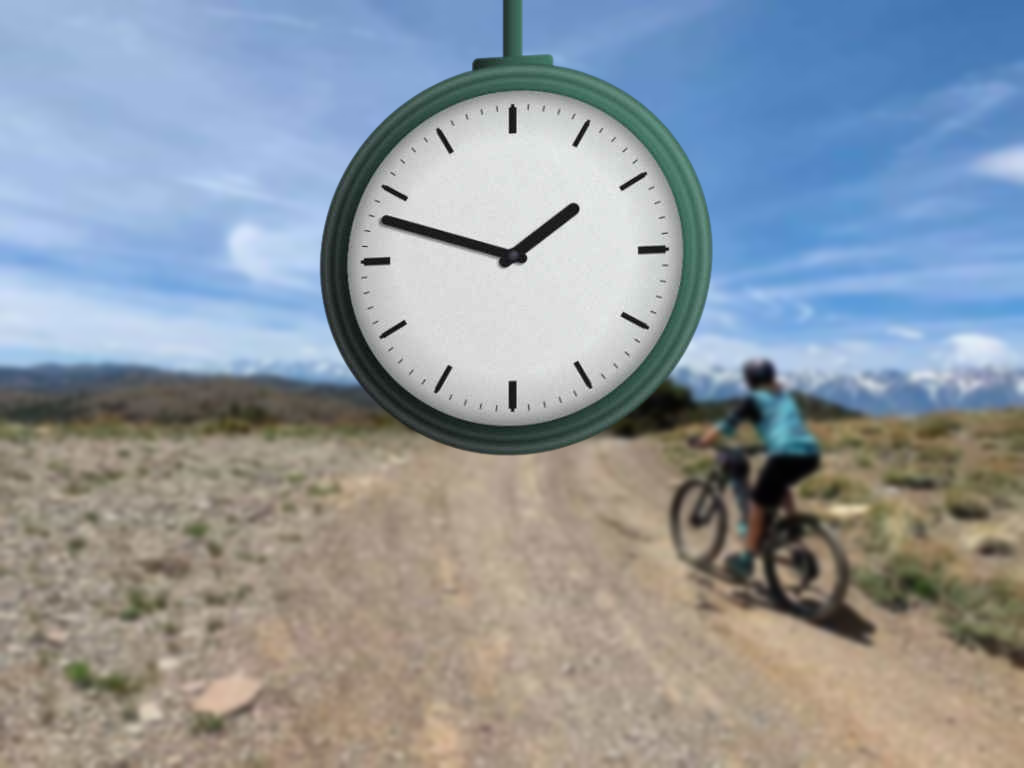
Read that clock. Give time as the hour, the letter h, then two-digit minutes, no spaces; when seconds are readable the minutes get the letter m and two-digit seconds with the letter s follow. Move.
1h48
